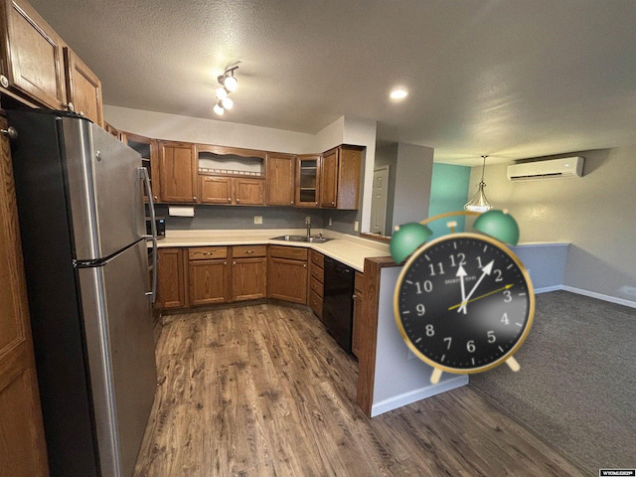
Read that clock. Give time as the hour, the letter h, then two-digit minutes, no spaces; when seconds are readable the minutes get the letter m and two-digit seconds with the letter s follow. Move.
12h07m13s
